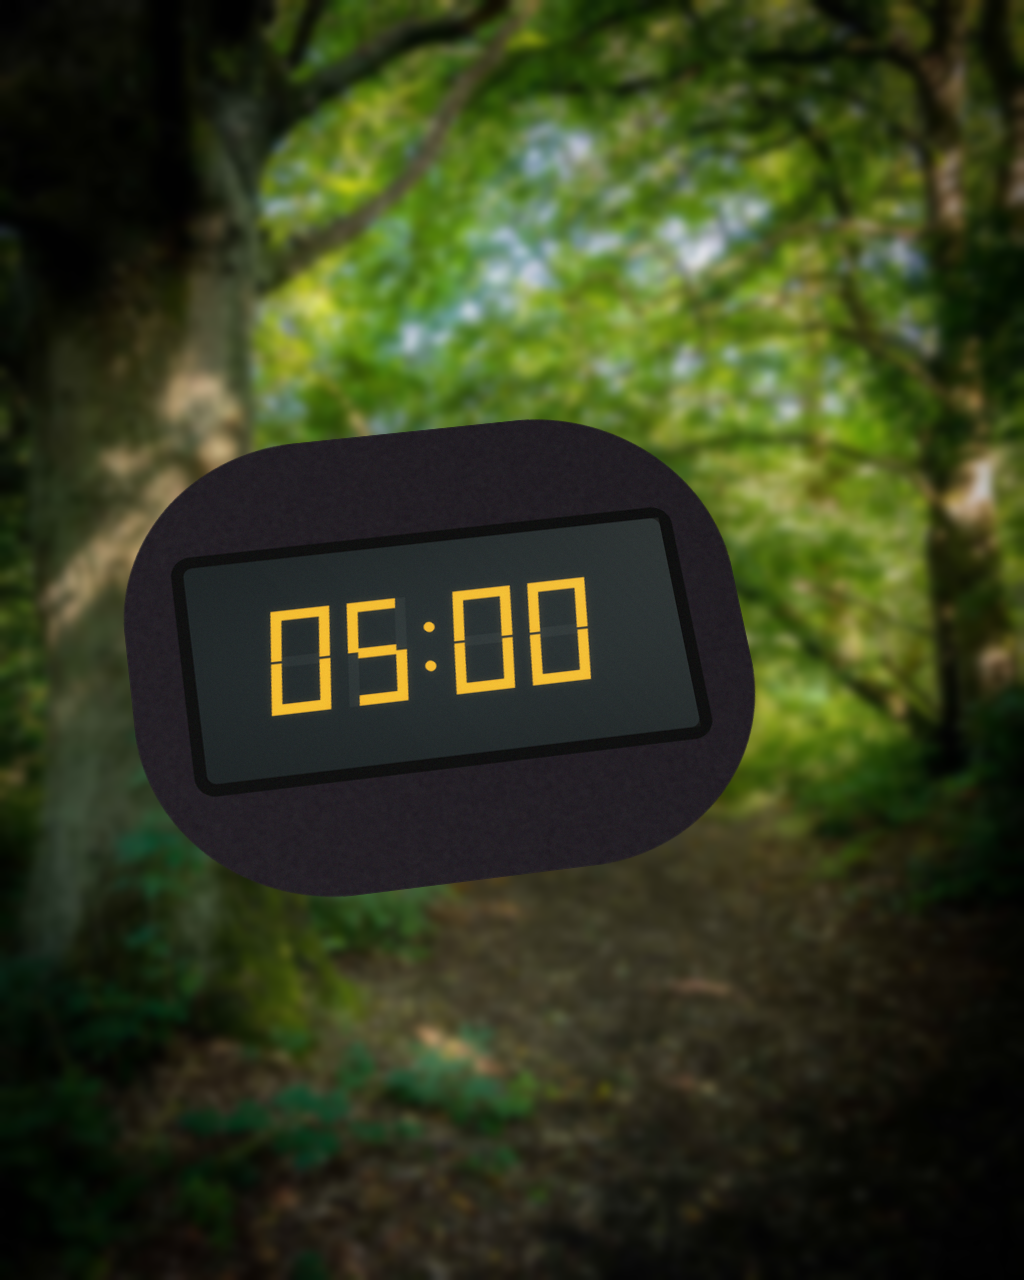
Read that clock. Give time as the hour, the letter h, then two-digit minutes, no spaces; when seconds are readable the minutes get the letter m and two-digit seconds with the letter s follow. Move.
5h00
